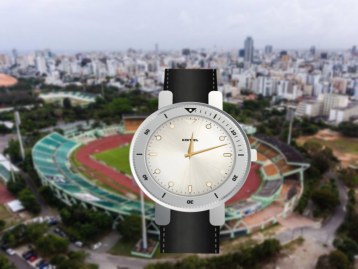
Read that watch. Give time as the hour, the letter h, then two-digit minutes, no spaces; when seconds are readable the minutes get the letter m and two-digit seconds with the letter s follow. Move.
12h12
